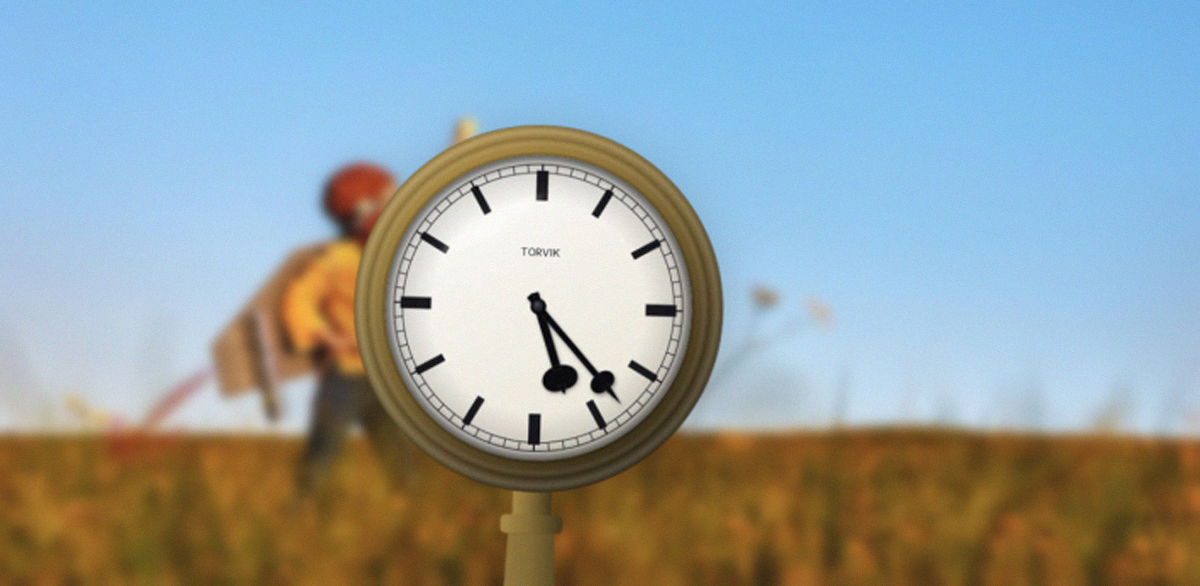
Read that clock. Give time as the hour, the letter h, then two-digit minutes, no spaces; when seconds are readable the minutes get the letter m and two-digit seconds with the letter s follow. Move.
5h23
